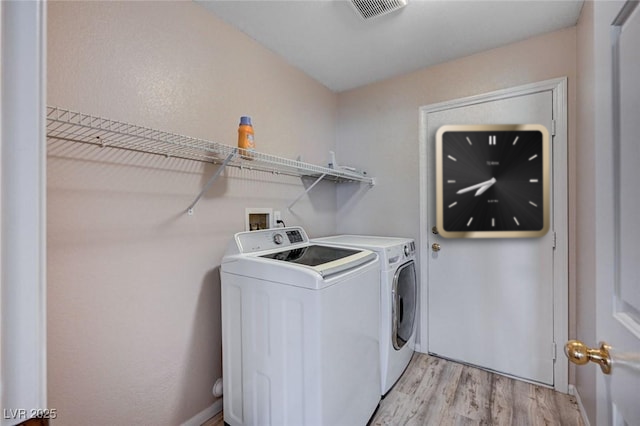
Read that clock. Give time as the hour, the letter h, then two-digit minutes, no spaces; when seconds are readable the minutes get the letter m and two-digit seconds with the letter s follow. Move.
7h42
